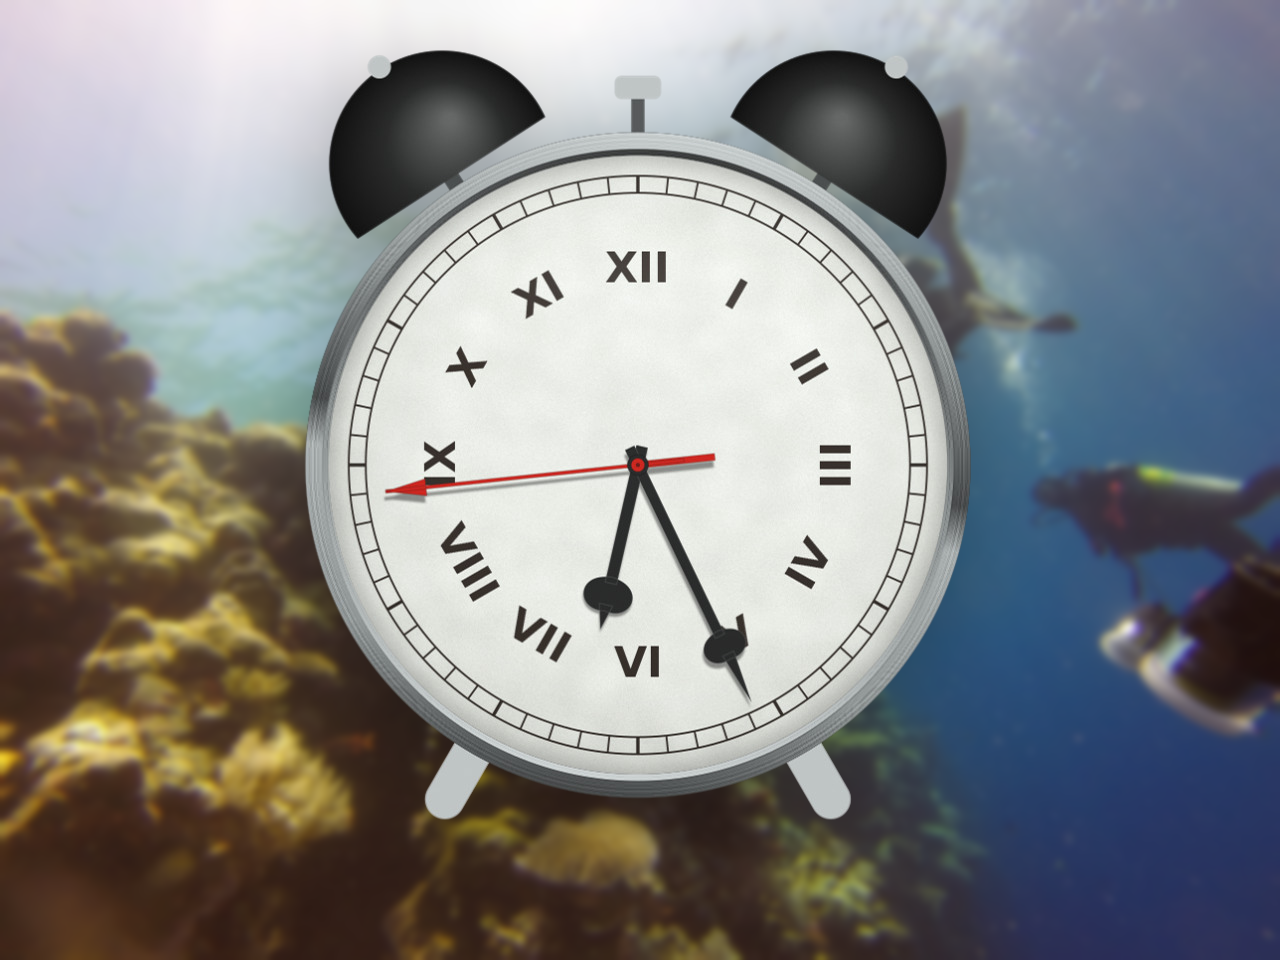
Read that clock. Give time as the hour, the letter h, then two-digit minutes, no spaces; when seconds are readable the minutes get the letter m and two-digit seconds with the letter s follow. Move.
6h25m44s
